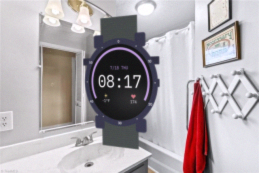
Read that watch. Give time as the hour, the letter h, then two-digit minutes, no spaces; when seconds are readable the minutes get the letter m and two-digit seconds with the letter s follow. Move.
8h17
